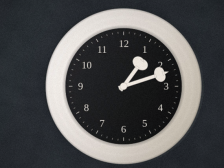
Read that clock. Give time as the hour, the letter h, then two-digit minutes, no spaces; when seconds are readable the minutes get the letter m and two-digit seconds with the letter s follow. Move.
1h12
